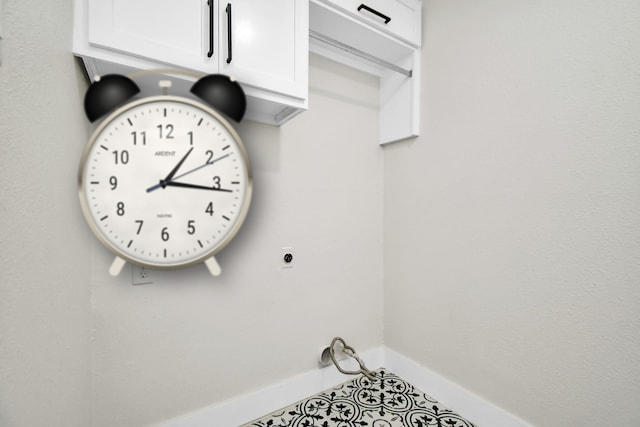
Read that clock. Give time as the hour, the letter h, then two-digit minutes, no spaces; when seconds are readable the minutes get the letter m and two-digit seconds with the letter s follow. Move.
1h16m11s
